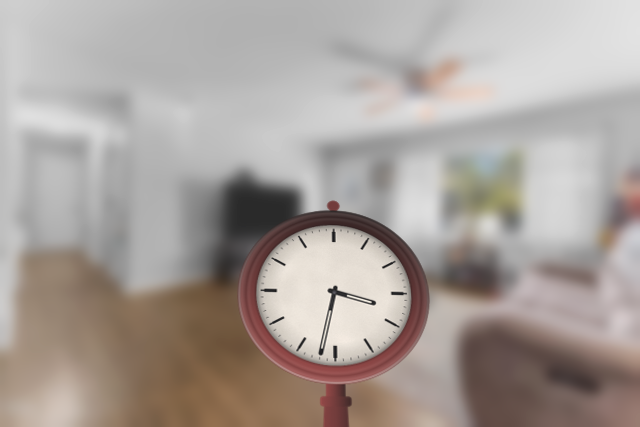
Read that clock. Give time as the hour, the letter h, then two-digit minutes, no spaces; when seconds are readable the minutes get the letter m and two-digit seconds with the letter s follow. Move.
3h32
